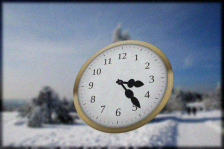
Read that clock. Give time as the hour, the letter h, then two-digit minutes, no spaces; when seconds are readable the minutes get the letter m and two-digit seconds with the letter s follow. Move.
3h24
